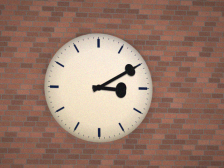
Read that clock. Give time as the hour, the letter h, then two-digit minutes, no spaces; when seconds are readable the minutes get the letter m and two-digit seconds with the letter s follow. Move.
3h10
